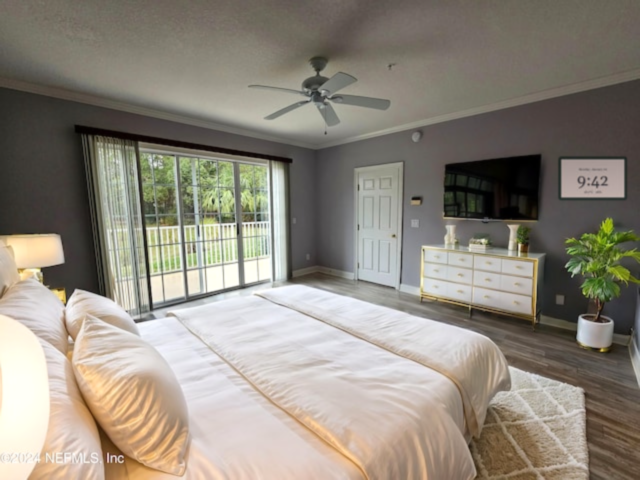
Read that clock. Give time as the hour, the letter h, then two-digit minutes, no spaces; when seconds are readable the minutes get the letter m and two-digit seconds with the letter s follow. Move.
9h42
